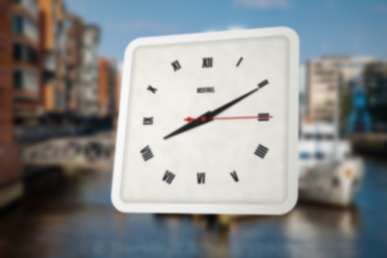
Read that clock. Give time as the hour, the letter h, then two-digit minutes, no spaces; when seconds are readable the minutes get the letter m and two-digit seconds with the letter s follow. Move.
8h10m15s
